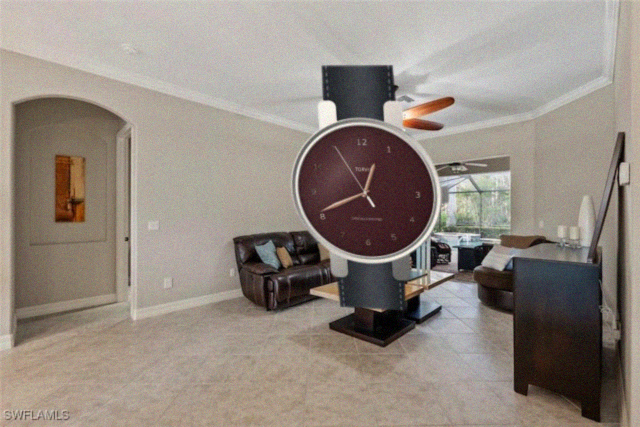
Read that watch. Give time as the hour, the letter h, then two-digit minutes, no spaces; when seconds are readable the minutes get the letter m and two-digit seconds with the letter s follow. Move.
12h40m55s
